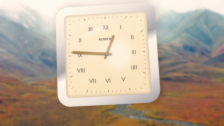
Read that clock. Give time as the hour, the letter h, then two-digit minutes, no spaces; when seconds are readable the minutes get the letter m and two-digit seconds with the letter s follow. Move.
12h46
